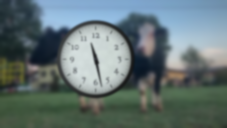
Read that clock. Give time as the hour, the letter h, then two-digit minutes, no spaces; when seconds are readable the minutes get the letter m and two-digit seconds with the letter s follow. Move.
11h28
